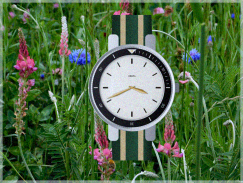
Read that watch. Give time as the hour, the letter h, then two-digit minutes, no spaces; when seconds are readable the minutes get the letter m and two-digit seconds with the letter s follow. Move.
3h41
